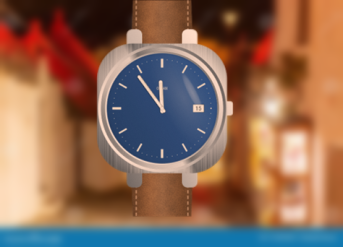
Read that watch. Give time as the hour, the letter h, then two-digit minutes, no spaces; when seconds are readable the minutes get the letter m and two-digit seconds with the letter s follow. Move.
11h54
